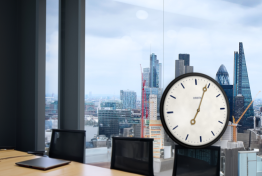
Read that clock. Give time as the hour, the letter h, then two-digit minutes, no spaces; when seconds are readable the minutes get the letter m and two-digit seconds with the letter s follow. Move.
7h04
